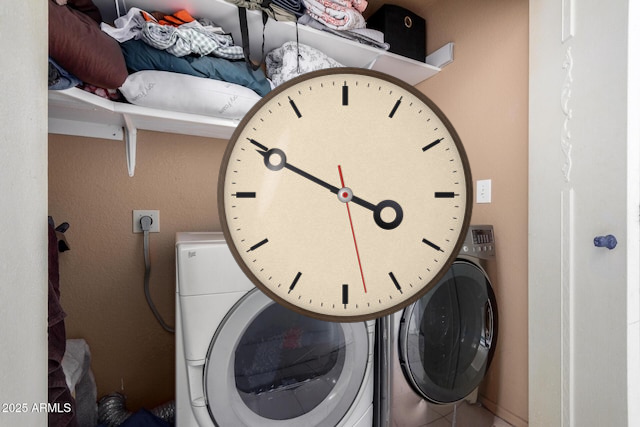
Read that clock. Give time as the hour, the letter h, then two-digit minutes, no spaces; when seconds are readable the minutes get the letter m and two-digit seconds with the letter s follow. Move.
3h49m28s
